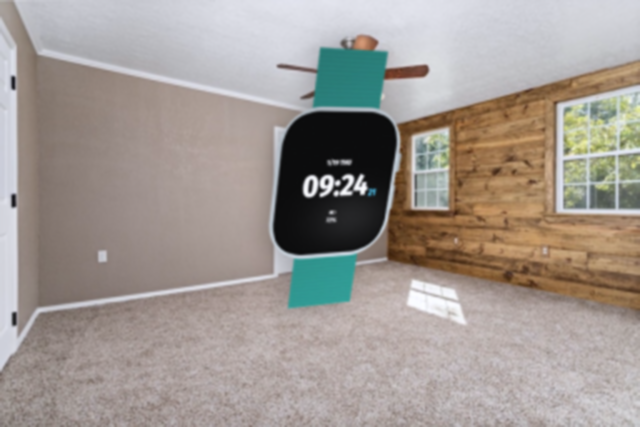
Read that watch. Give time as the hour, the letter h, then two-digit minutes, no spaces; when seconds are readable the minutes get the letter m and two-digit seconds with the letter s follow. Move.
9h24
